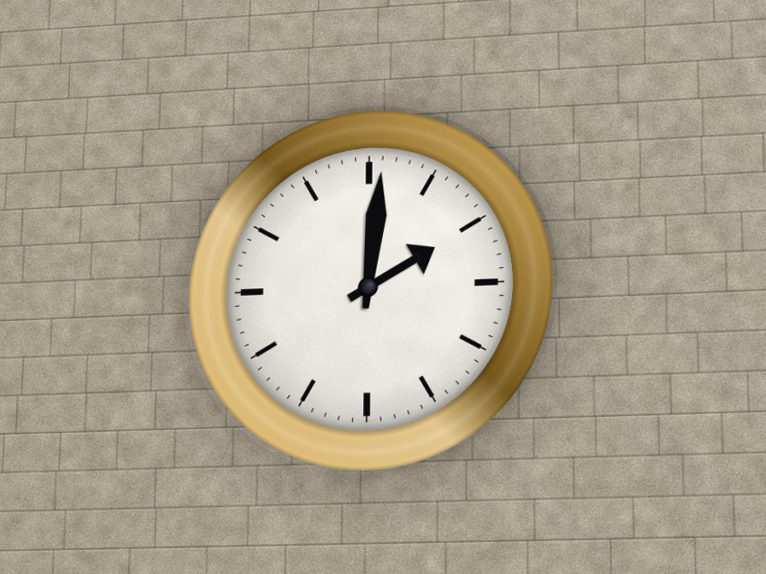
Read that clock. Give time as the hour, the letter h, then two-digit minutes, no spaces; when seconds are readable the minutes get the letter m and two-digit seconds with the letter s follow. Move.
2h01
